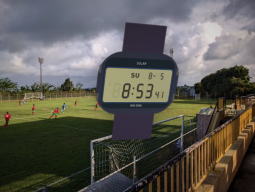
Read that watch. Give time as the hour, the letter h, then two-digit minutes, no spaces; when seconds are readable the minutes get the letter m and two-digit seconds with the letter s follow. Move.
8h53m41s
